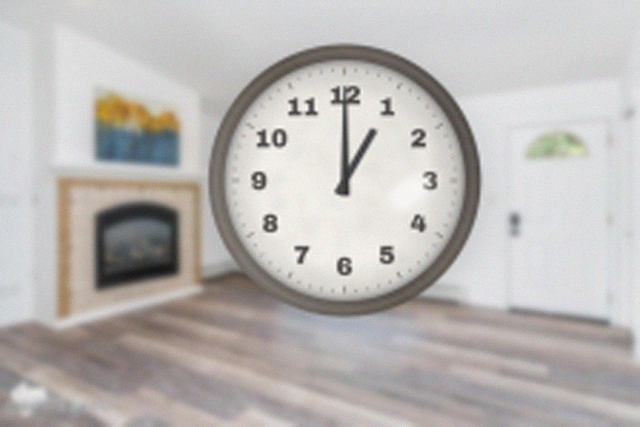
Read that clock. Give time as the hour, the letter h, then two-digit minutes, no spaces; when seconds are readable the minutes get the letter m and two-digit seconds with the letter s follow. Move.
1h00
